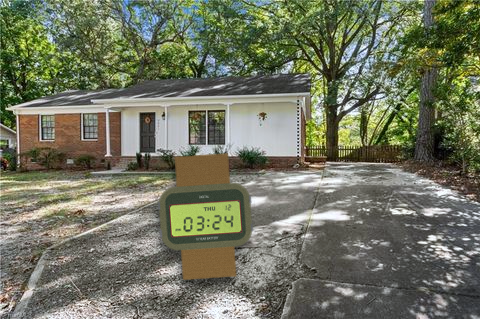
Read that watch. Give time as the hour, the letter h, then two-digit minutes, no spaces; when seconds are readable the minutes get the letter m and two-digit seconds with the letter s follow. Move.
3h24
